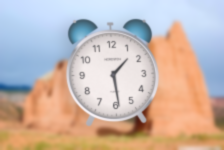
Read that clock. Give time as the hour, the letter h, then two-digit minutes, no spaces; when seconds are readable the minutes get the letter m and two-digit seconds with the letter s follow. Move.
1h29
